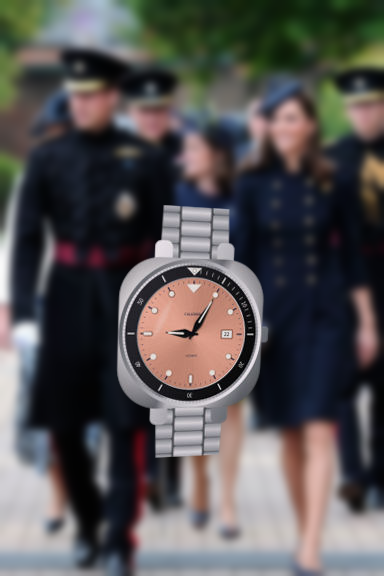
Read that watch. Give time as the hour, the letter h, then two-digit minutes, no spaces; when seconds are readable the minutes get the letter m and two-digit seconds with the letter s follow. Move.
9h05
